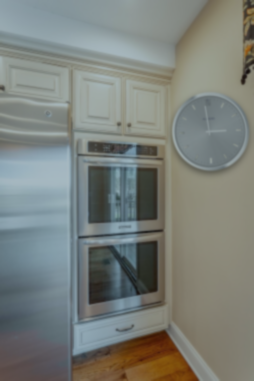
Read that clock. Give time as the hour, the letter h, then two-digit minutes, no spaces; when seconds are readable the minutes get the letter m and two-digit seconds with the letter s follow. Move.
2h59
